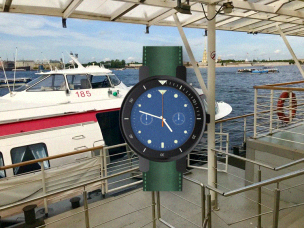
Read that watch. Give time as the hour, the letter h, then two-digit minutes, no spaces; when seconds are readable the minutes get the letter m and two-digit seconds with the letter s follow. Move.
4h48
